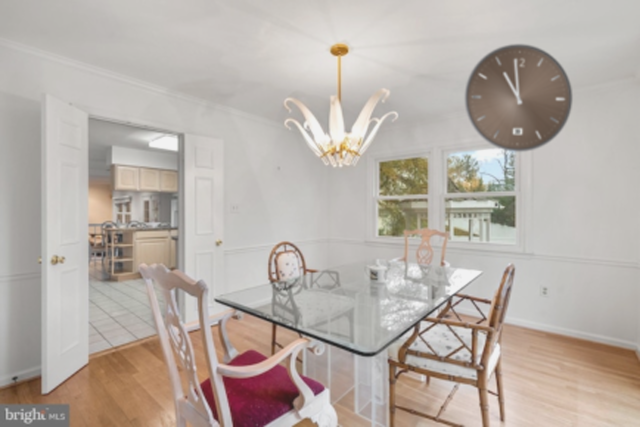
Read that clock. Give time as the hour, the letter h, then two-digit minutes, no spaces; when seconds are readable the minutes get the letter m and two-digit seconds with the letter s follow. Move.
10h59
